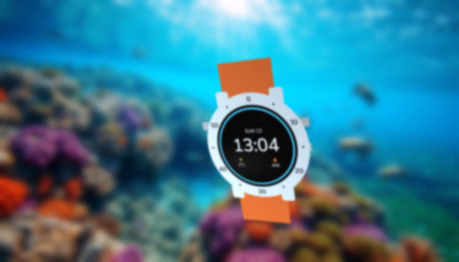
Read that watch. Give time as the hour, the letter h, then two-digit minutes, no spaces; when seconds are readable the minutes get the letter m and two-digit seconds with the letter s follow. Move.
13h04
